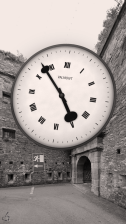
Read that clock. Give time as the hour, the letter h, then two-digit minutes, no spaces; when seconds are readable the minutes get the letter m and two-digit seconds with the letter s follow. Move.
4h53
